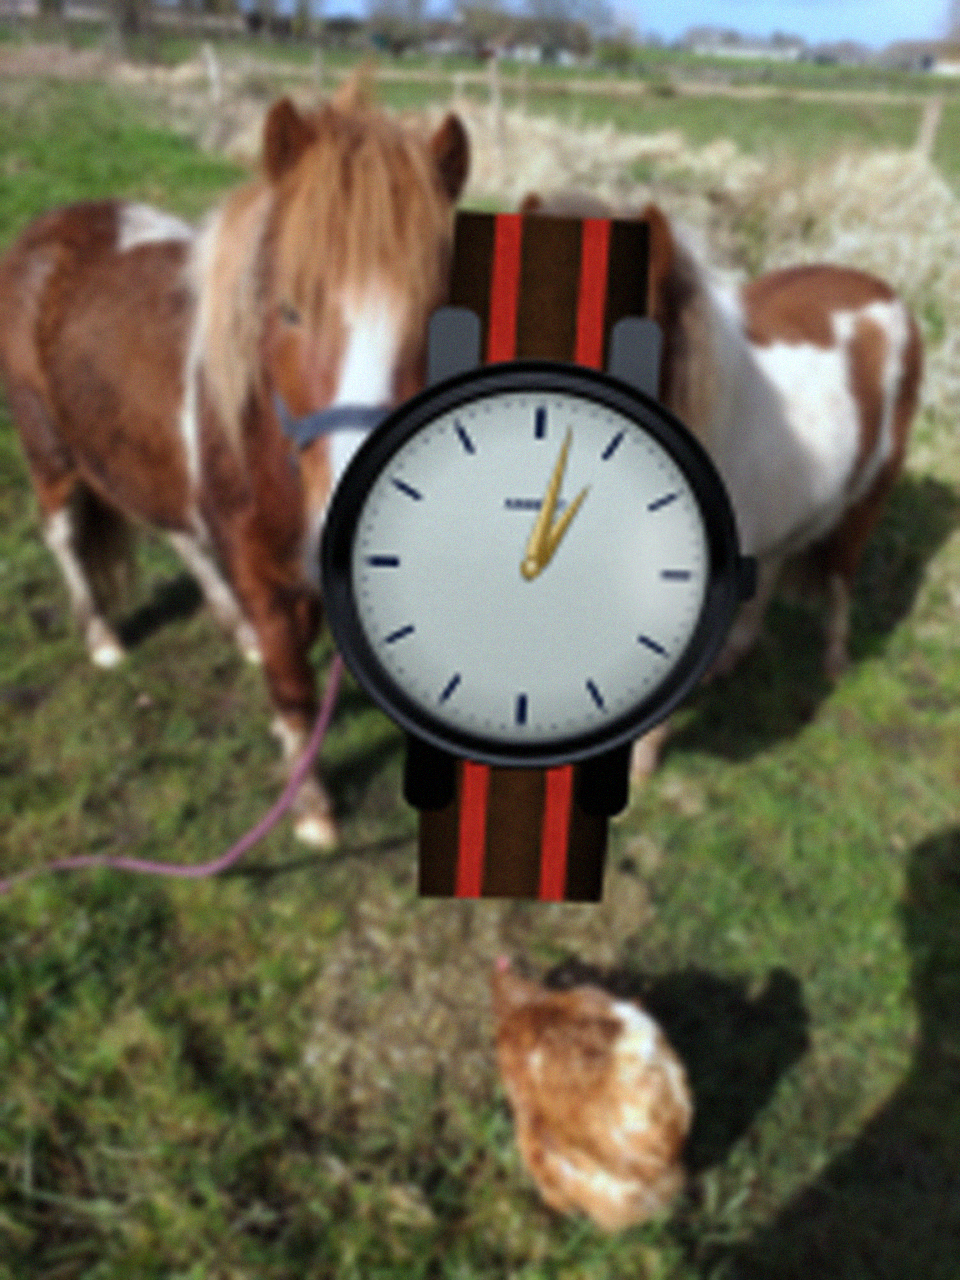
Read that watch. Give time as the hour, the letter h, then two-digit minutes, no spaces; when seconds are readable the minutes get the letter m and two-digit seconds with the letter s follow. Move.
1h02
